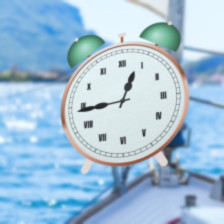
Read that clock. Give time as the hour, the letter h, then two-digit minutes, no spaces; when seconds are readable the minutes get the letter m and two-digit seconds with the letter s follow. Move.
12h44
